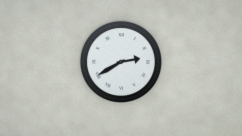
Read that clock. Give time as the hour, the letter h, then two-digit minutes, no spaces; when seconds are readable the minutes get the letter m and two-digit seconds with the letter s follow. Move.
2h40
